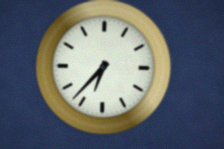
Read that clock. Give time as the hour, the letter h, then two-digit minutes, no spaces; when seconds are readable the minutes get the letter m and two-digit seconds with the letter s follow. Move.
6h37
